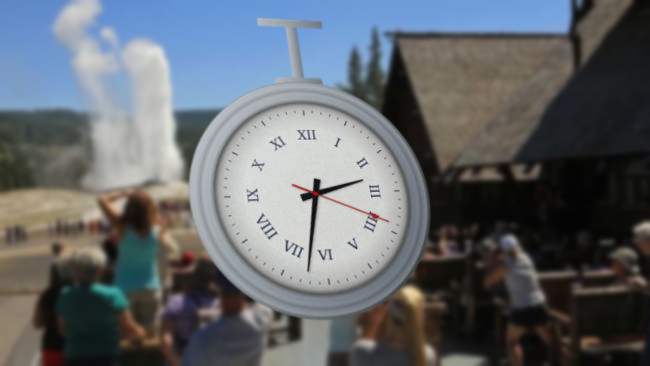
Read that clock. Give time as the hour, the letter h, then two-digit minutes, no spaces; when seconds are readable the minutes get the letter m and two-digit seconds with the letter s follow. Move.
2h32m19s
